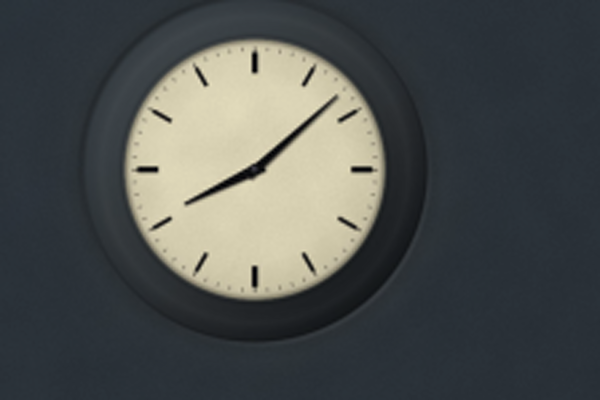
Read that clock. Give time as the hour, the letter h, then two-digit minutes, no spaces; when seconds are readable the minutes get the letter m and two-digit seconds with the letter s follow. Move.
8h08
